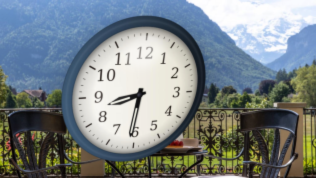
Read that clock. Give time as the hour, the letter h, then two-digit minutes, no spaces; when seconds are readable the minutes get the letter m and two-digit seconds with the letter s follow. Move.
8h31
